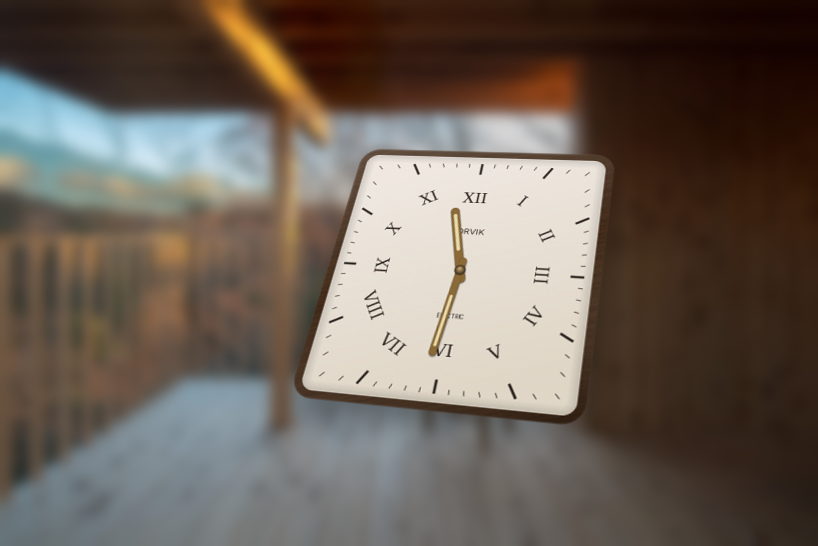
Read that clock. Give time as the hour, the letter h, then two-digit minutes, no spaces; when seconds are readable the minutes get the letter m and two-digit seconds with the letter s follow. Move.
11h31
